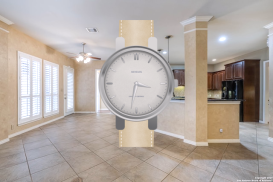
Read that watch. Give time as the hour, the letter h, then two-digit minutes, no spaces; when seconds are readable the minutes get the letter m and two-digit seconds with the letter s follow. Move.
3h32
